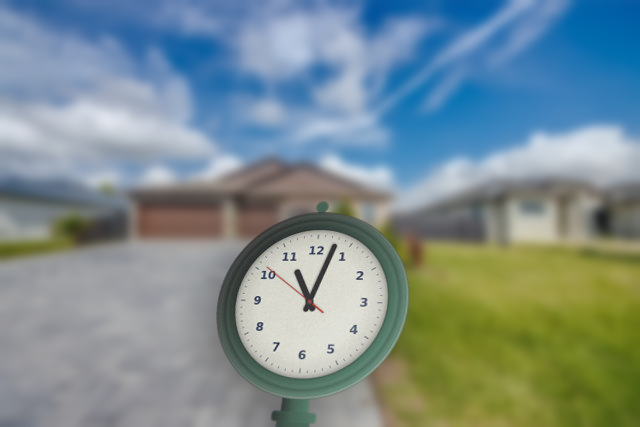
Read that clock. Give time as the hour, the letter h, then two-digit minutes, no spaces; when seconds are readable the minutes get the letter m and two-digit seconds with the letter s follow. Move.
11h02m51s
